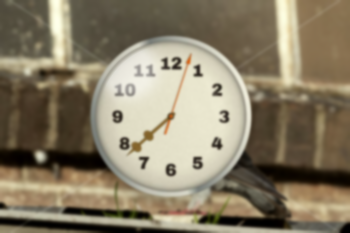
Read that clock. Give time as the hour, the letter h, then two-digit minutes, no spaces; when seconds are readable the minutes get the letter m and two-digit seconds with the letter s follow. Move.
7h38m03s
